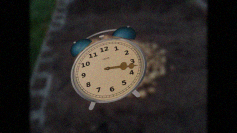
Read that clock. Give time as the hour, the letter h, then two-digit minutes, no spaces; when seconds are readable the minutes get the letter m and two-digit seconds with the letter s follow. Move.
3h17
